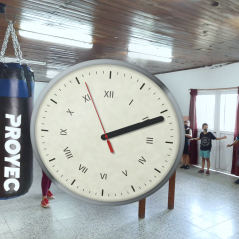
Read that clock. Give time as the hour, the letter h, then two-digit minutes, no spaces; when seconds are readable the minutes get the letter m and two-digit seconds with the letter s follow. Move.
2h10m56s
